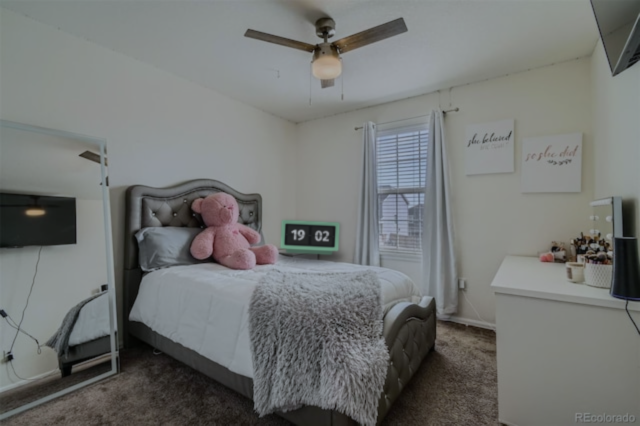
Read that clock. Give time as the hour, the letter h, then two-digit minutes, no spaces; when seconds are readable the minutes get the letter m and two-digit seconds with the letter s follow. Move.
19h02
